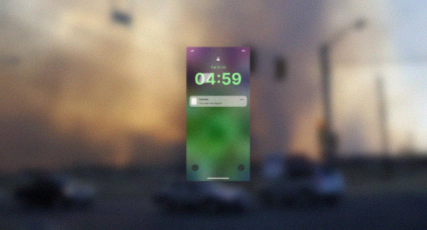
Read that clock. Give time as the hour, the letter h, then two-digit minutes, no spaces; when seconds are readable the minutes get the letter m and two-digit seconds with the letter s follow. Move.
4h59
